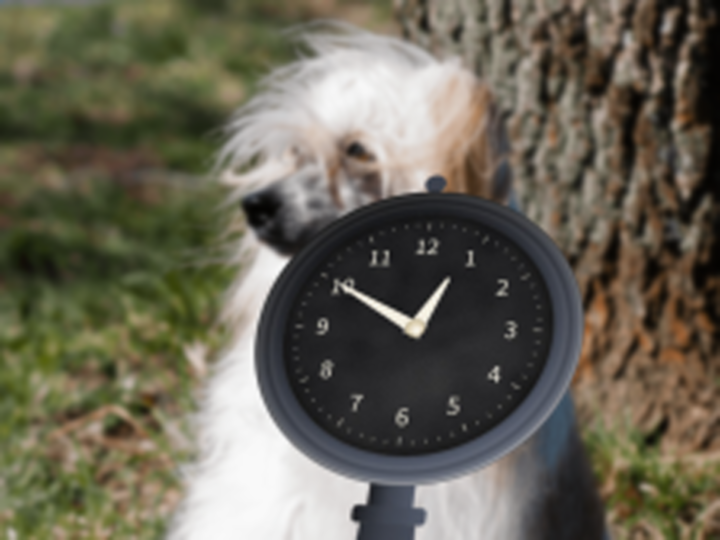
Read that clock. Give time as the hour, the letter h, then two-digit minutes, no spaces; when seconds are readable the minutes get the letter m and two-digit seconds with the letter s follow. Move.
12h50
